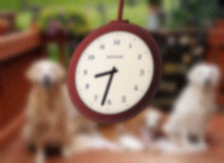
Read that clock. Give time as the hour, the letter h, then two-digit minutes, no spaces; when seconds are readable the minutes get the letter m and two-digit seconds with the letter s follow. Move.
8h32
